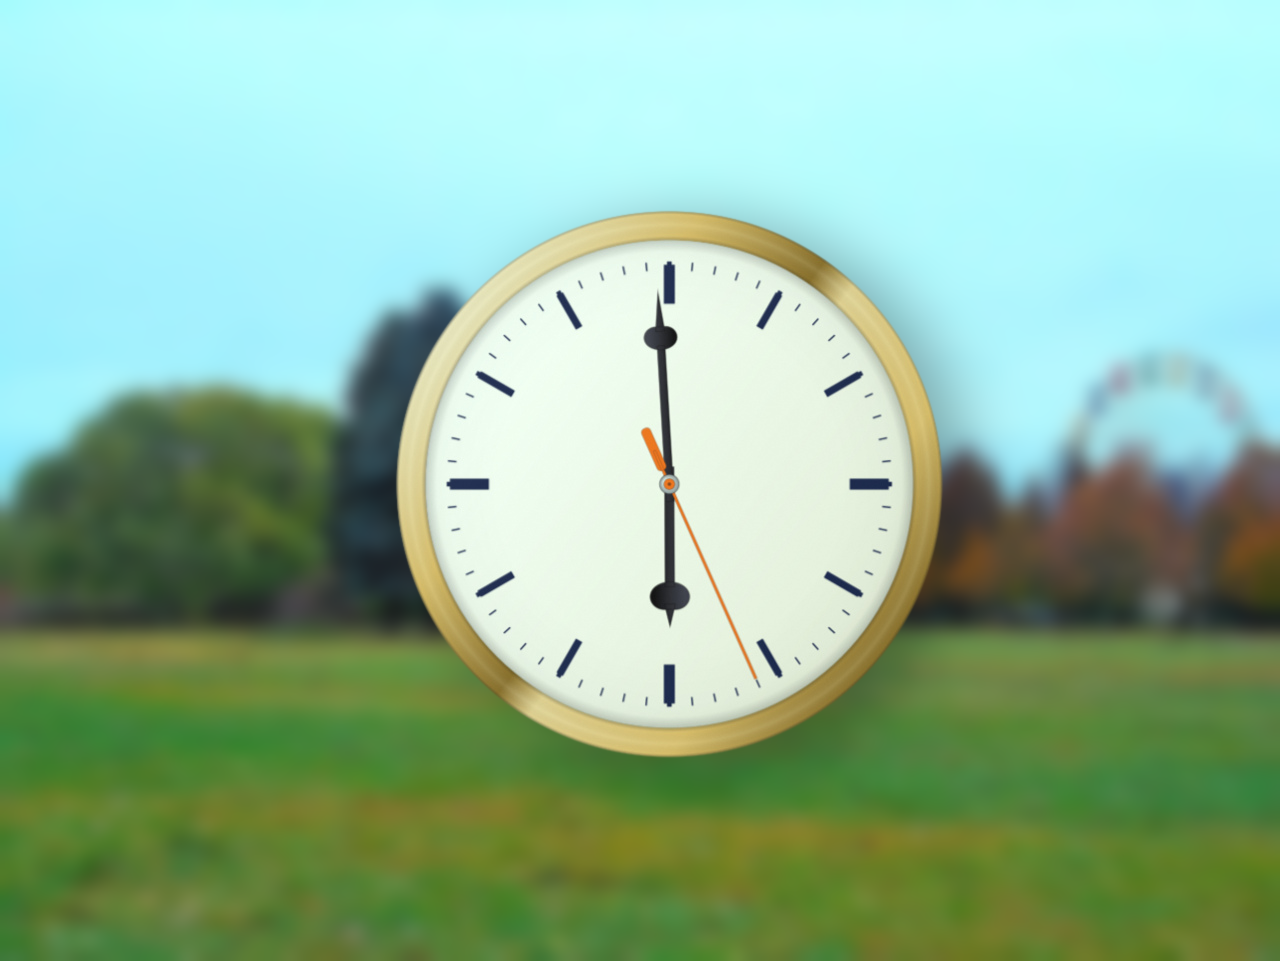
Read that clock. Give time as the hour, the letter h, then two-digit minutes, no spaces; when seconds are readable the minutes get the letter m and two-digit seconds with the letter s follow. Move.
5h59m26s
